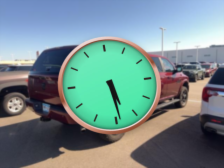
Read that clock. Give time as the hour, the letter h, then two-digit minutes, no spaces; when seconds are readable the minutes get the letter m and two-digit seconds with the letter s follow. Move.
5h29
